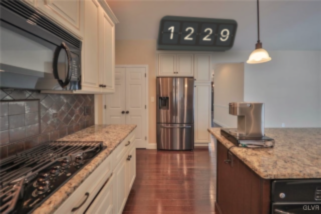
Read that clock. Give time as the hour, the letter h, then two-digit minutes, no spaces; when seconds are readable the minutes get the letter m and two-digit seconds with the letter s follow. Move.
12h29
